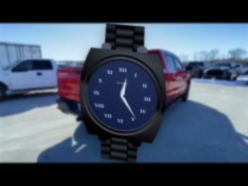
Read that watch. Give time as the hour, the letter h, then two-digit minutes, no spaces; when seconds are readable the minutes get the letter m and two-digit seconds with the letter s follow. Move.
12h24
